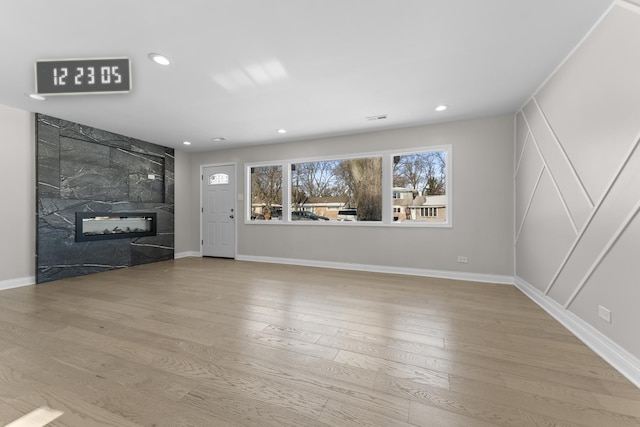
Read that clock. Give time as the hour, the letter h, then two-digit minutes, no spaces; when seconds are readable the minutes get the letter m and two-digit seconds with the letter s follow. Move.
12h23m05s
